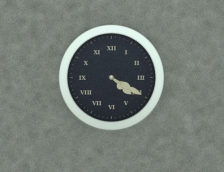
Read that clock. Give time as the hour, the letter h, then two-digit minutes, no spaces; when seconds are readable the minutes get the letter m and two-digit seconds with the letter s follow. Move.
4h20
